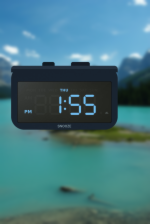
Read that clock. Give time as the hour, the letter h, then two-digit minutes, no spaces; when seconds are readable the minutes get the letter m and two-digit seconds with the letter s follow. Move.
1h55
